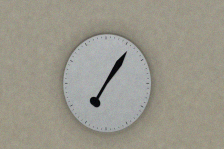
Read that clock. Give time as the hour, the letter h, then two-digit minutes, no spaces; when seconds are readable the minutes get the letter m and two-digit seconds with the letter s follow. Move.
7h06
